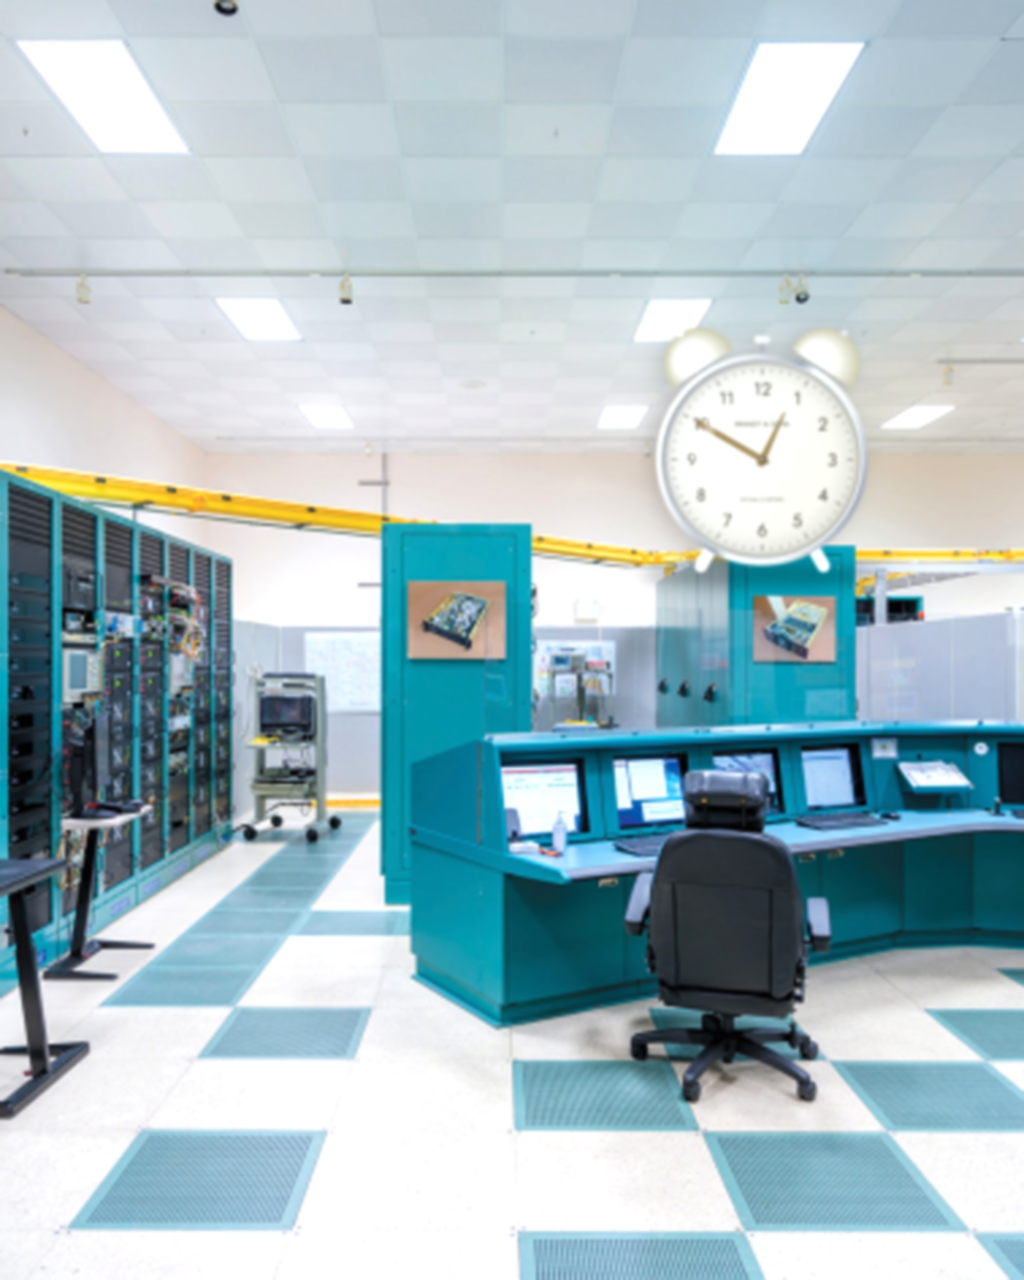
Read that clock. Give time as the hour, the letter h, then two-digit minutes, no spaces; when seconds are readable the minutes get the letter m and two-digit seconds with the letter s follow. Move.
12h50
